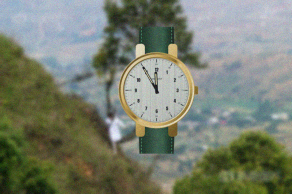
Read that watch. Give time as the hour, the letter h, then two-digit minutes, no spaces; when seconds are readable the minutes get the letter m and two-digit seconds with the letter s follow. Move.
11h55
